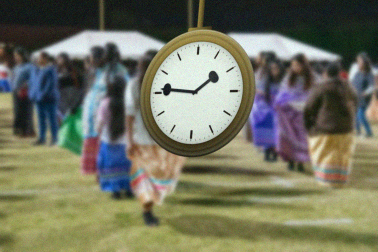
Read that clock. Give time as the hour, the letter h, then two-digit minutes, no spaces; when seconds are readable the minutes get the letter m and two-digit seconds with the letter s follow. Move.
1h46
